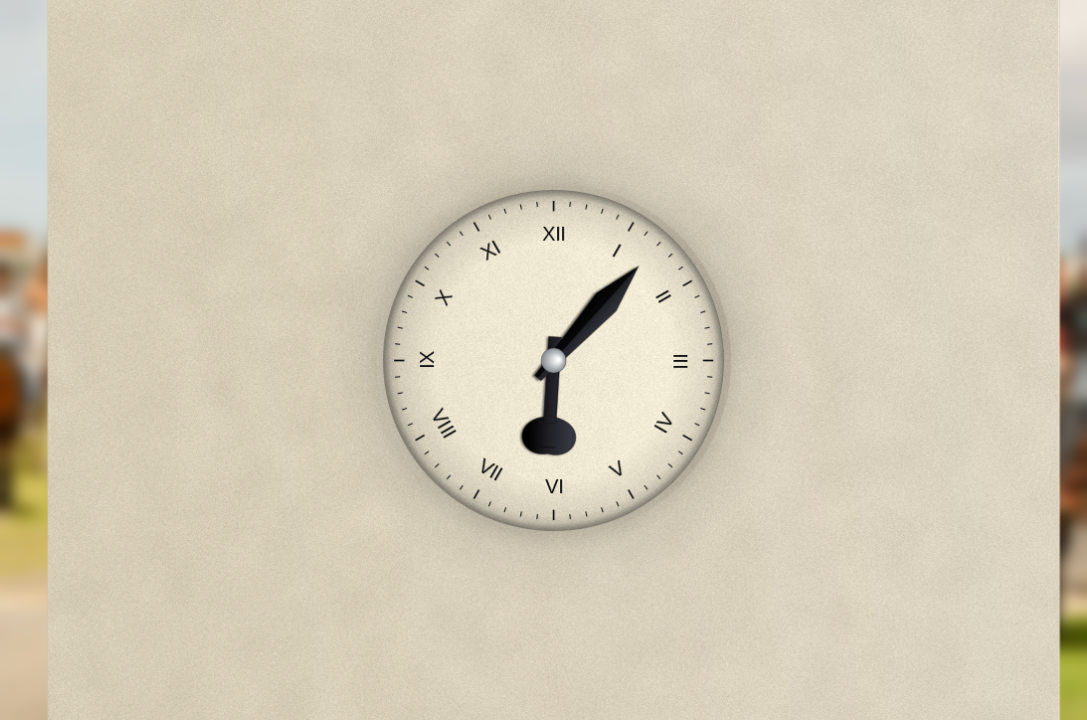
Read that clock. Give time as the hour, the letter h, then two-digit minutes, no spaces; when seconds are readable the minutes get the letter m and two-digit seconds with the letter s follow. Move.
6h07
